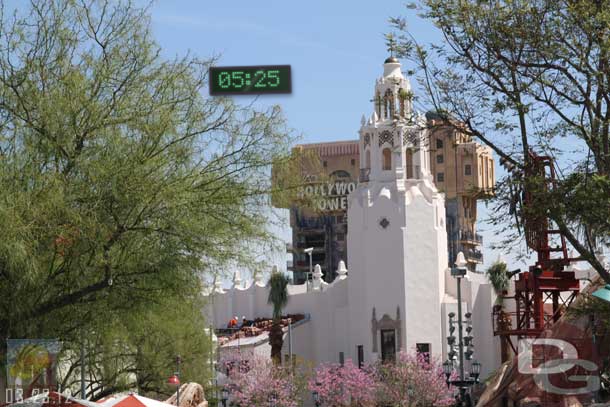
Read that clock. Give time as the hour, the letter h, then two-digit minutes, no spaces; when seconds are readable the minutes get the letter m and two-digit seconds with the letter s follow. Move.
5h25
